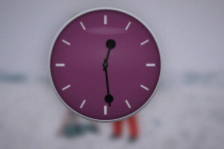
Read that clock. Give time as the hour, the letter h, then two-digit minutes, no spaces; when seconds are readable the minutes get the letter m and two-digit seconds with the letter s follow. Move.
12h29
